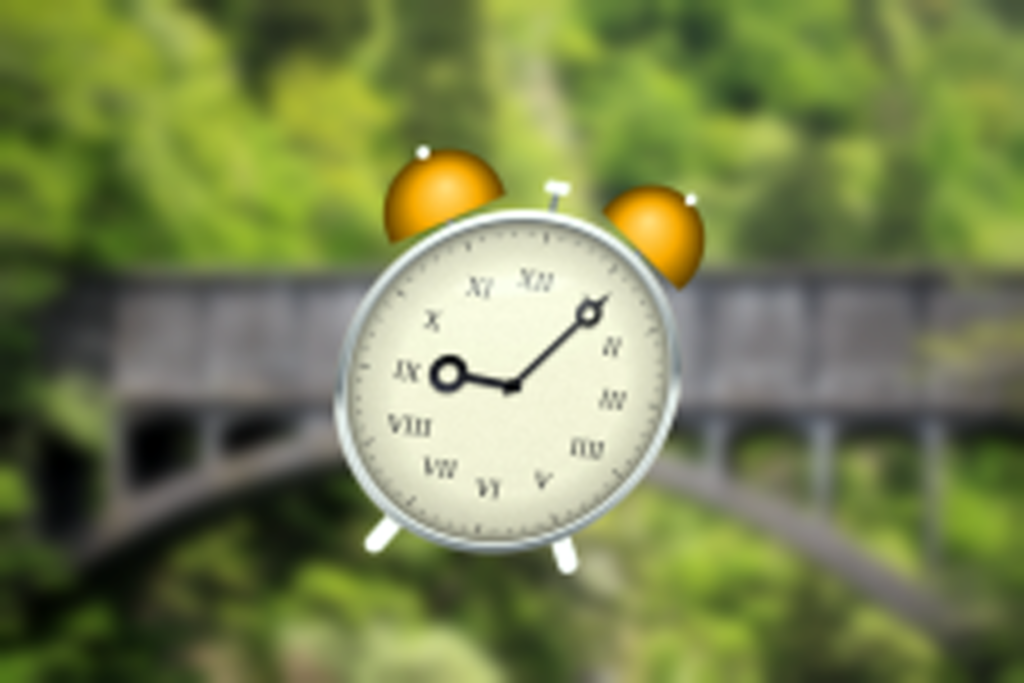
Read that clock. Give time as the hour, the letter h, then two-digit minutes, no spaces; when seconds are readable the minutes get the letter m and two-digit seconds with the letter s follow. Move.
9h06
